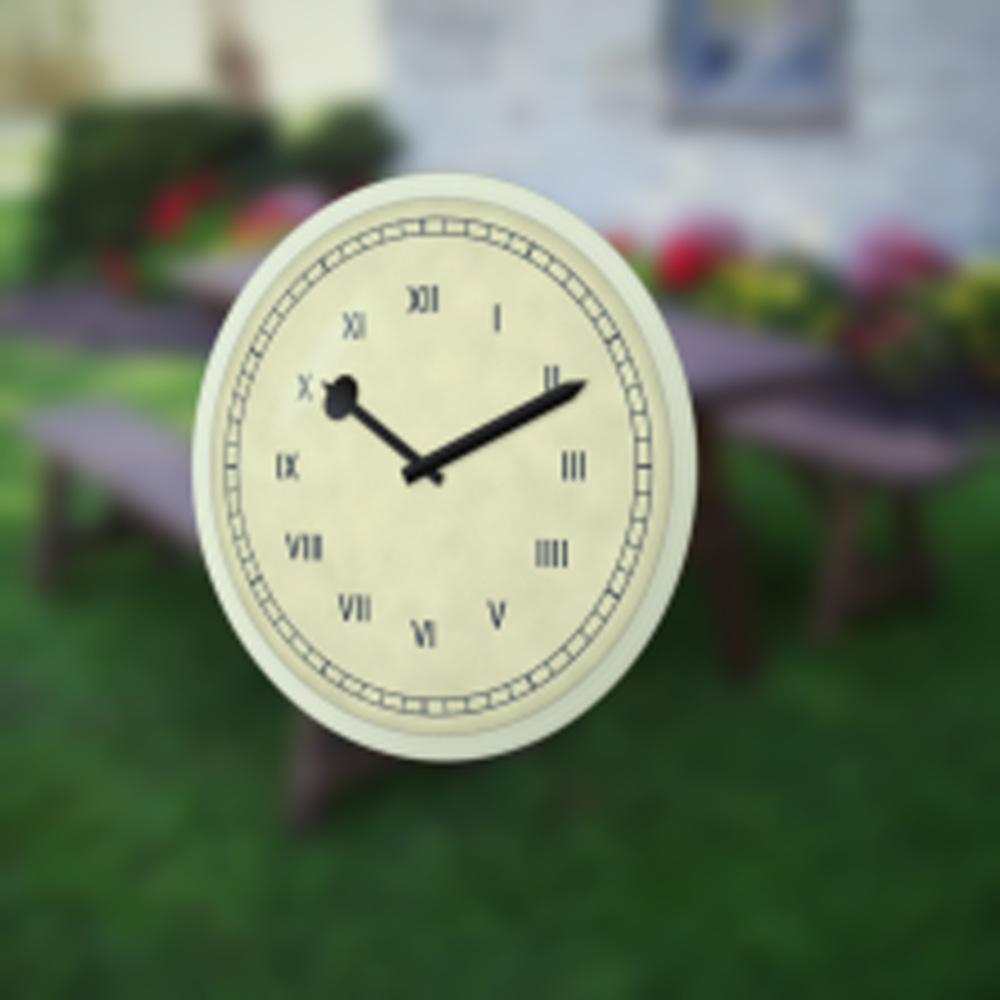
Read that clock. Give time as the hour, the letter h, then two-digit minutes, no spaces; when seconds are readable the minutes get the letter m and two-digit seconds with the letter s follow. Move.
10h11
